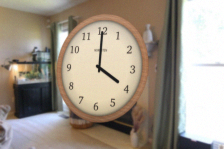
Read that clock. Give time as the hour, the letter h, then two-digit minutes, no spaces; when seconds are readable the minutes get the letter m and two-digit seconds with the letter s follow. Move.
4h00
